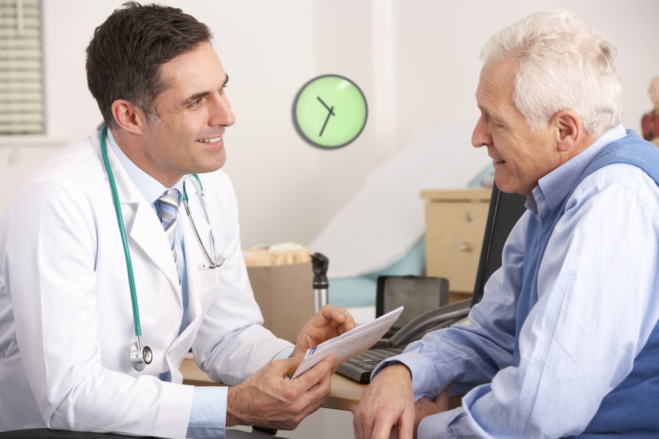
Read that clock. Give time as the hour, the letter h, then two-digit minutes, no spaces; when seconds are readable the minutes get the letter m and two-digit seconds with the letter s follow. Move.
10h34
